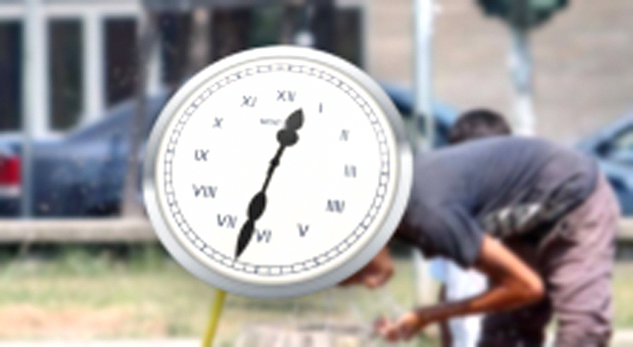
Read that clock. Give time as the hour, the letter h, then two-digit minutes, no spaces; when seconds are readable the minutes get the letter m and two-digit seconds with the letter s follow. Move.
12h32
